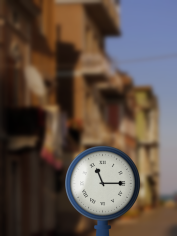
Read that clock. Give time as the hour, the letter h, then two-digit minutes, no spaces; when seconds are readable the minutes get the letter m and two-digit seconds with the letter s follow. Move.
11h15
